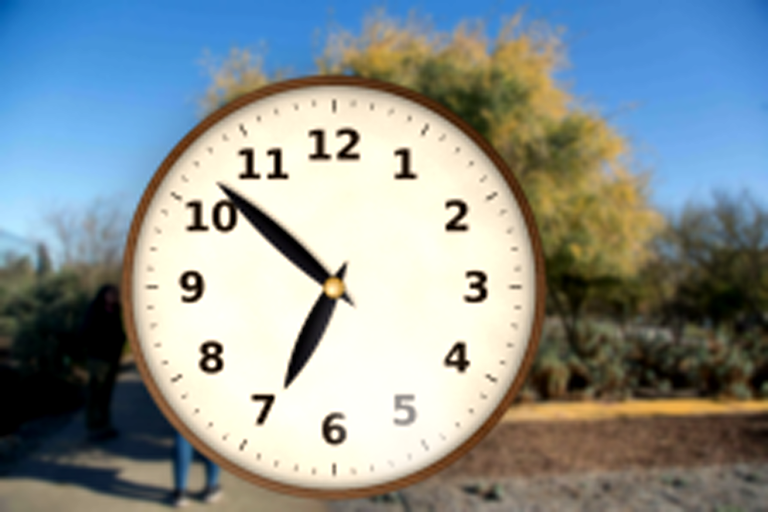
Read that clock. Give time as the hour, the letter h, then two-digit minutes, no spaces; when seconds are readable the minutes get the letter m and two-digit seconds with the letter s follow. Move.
6h52
